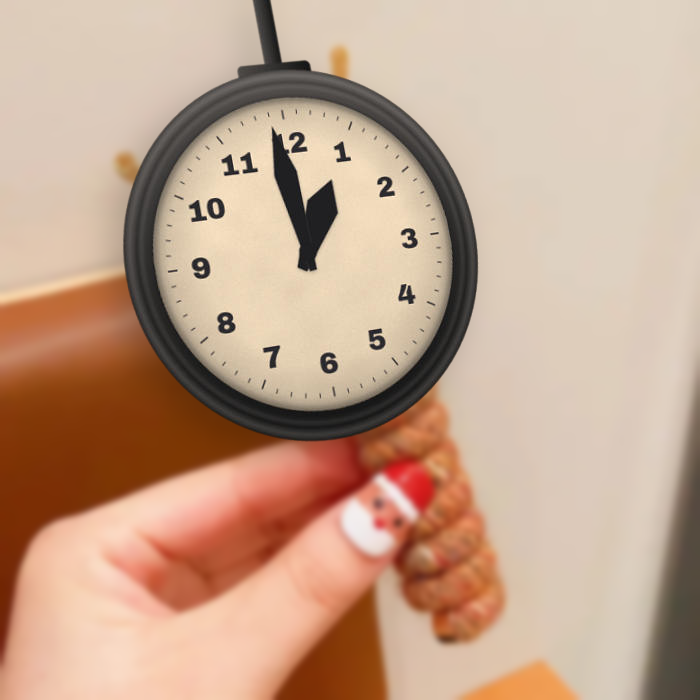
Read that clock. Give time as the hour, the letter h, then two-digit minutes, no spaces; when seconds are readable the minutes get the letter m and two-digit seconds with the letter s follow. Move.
12h59
